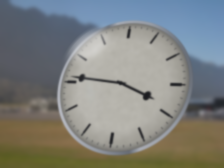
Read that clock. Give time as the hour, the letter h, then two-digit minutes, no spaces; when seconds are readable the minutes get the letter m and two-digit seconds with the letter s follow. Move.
3h46
